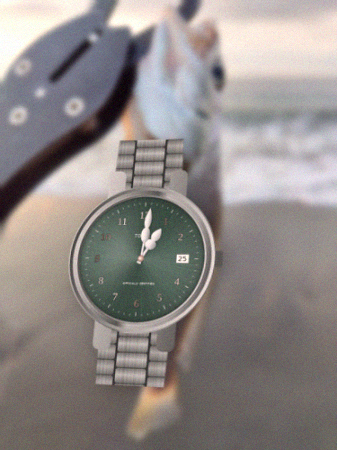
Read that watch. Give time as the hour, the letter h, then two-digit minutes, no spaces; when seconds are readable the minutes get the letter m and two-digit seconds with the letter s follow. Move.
1h01
